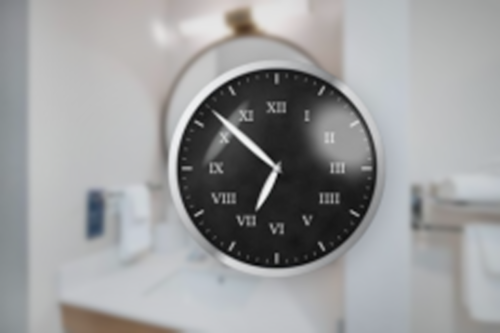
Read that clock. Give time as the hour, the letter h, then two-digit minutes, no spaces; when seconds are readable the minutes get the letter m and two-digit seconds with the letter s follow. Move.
6h52
